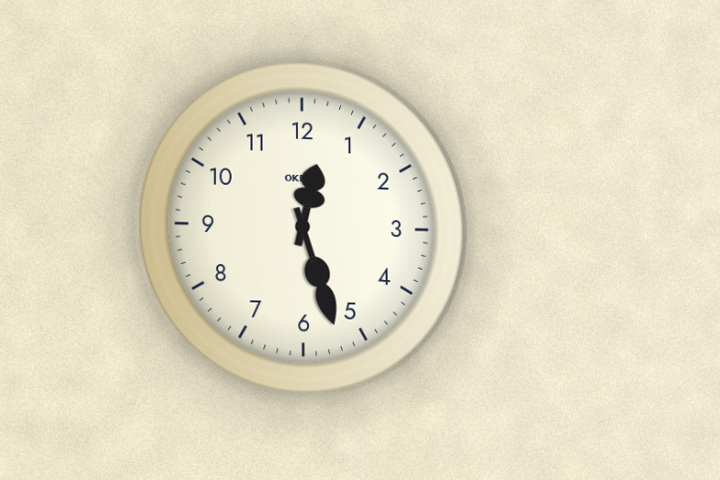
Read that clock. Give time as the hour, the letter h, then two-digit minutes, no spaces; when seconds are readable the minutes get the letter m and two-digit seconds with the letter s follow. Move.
12h27
